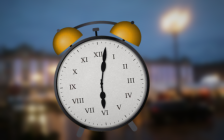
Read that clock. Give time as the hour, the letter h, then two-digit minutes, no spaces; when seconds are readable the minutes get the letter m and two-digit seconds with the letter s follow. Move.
6h02
